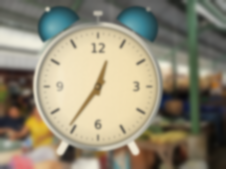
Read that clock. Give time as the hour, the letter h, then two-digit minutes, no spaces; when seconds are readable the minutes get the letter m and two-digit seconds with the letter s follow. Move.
12h36
